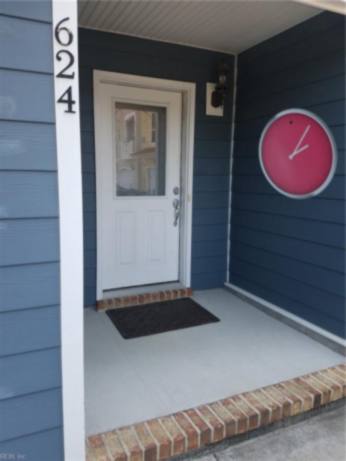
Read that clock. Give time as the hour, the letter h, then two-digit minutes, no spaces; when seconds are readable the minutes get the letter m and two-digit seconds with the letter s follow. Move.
2h06
